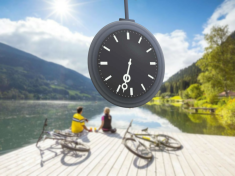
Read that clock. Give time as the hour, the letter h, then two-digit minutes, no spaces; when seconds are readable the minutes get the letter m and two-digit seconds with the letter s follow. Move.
6h33
